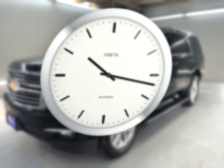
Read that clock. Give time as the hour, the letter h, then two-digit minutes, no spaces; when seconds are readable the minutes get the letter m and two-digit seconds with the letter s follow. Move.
10h17
